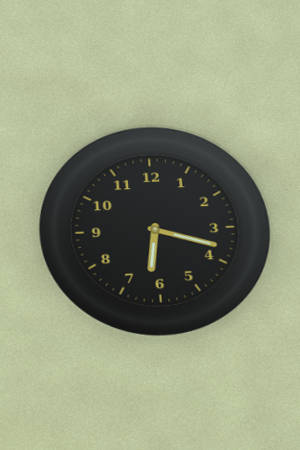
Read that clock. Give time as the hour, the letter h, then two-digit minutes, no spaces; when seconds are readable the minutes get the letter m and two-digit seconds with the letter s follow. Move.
6h18
